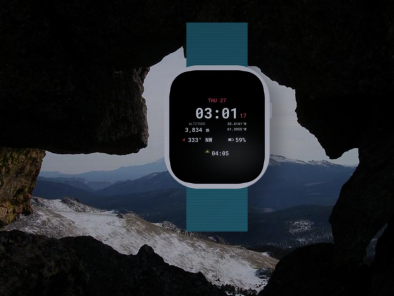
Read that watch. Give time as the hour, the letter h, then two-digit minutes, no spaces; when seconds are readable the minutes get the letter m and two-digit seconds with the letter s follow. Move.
3h01
